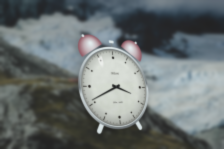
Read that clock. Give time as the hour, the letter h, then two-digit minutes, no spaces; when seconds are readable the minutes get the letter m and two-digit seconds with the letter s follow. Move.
3h41
